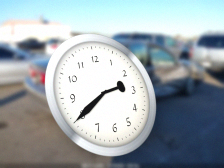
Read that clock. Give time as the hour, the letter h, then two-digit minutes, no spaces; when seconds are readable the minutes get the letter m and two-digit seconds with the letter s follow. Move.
2h40
